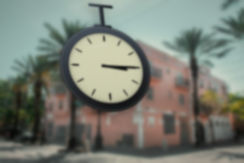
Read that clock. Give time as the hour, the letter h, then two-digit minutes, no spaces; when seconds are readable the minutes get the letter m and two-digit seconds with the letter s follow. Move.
3h15
